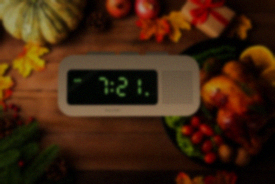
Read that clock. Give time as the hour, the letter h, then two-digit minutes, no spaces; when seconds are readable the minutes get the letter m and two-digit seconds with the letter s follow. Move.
7h21
